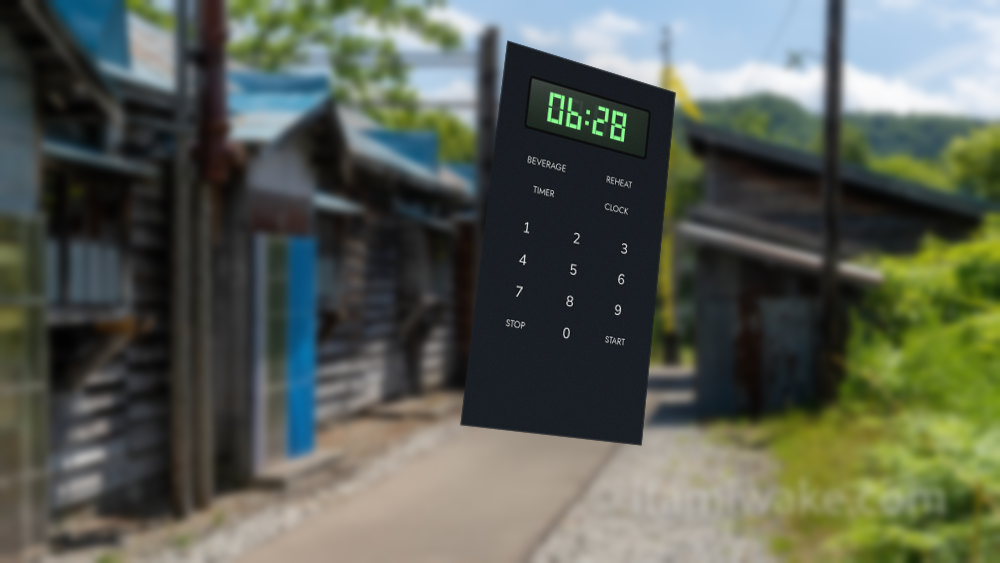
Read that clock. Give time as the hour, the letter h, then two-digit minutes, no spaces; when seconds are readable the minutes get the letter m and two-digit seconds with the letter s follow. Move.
6h28
